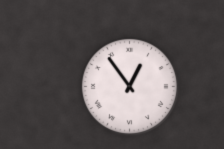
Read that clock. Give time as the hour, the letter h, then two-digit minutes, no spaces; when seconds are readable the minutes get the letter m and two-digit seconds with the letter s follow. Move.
12h54
